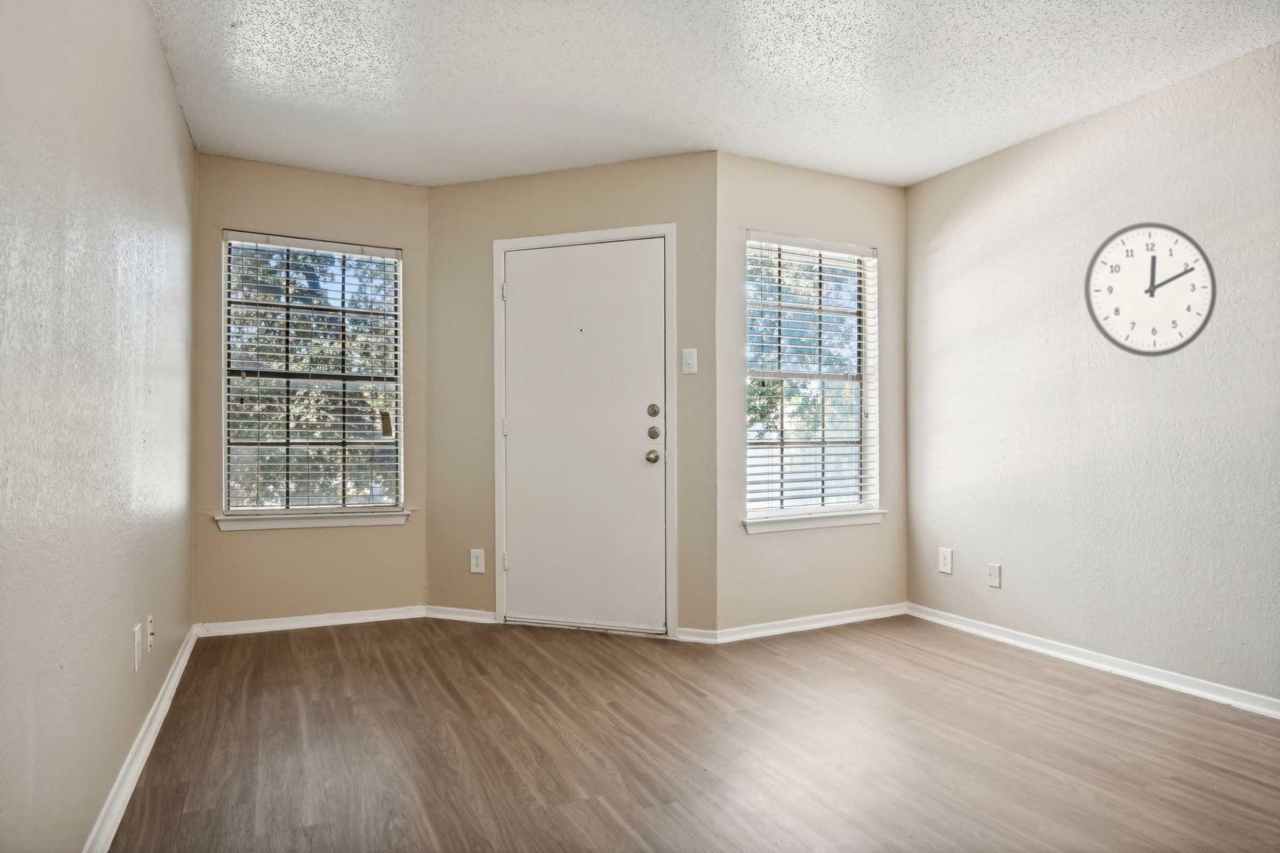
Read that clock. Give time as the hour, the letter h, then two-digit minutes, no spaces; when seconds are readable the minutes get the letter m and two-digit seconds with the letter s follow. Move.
12h11
